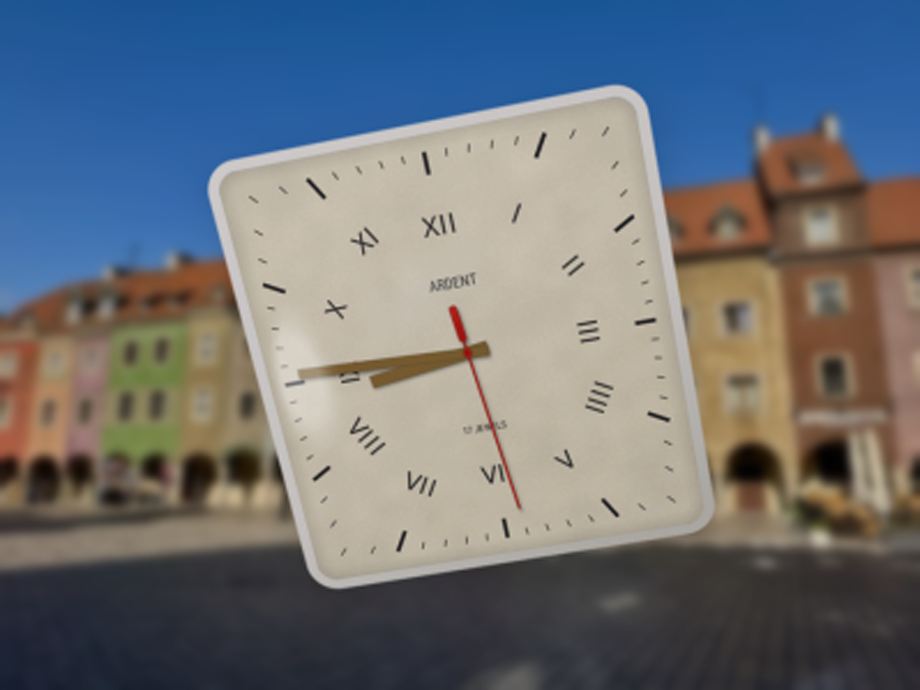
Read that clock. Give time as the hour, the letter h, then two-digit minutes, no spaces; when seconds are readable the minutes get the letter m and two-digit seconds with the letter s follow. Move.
8h45m29s
